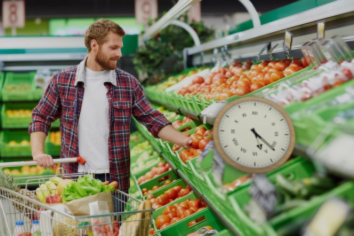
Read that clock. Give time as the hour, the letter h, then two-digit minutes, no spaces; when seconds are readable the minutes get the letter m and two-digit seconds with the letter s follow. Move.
5h22
